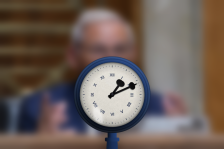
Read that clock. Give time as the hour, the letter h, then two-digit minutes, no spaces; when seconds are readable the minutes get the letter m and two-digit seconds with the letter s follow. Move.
1h11
